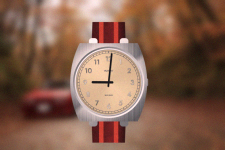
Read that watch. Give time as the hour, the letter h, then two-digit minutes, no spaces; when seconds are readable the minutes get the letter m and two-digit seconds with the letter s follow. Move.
9h01
